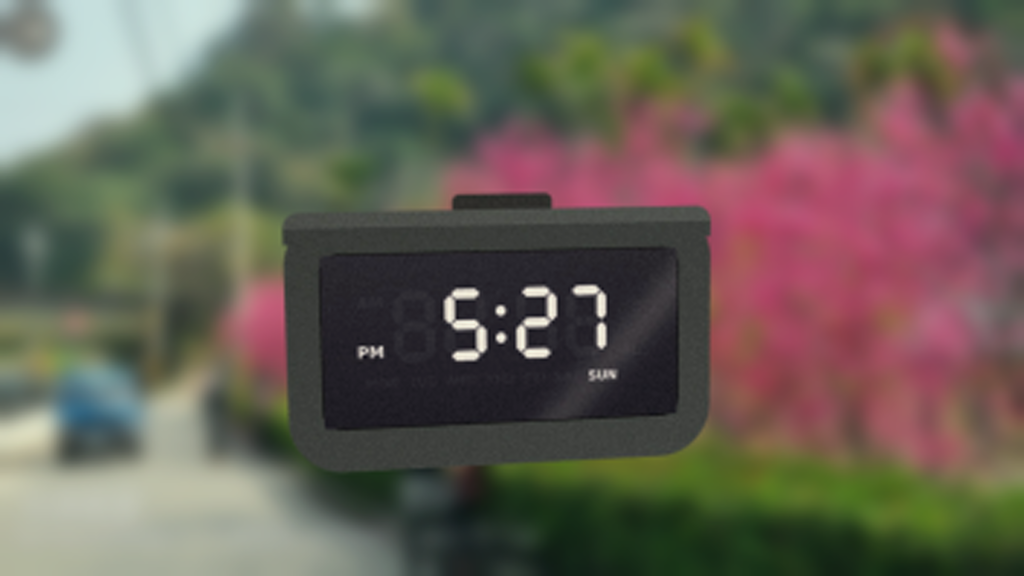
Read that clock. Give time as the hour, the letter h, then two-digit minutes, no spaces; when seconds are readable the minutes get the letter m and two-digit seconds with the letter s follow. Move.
5h27
